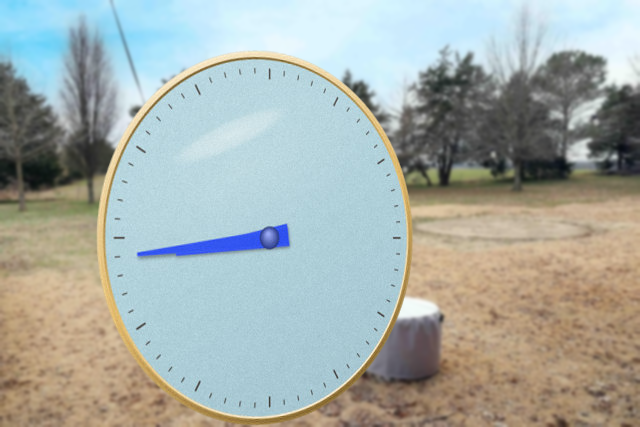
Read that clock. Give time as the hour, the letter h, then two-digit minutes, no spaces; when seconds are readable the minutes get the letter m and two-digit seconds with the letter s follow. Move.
8h44
